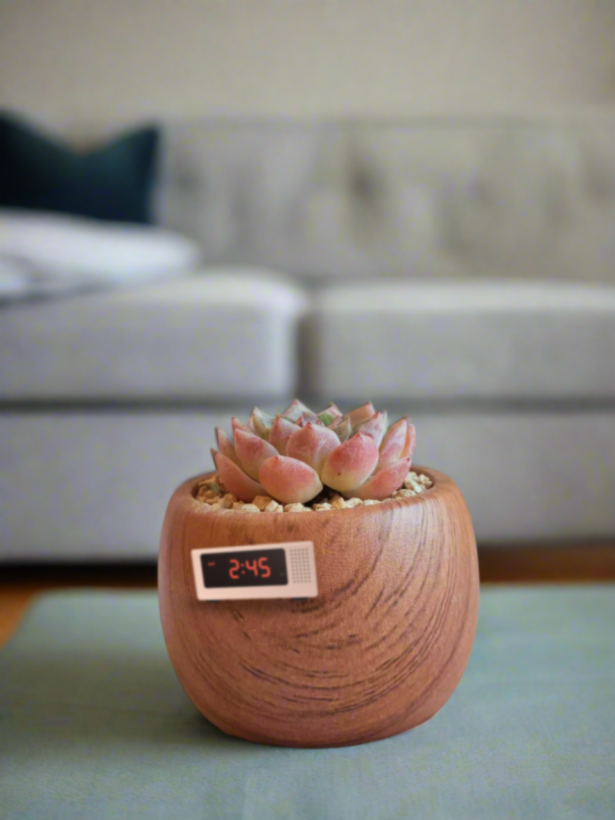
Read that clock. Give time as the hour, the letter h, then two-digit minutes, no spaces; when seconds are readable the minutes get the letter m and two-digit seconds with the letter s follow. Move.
2h45
